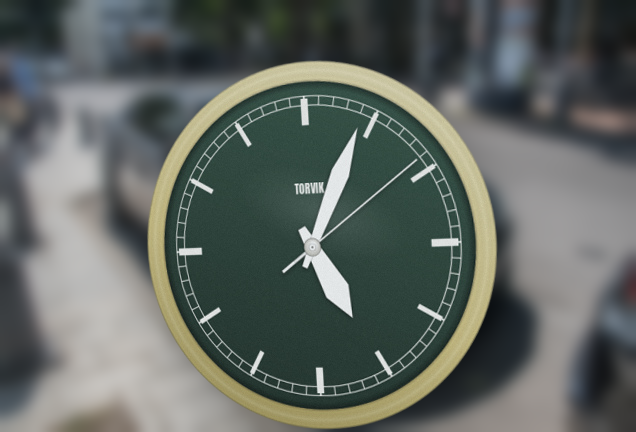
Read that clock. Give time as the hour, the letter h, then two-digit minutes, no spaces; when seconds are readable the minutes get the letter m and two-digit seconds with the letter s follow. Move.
5h04m09s
